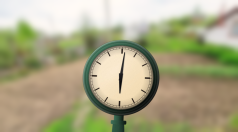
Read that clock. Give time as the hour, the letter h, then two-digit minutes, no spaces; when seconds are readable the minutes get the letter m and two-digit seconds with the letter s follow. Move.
6h01
